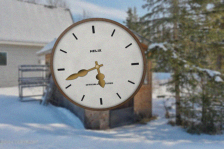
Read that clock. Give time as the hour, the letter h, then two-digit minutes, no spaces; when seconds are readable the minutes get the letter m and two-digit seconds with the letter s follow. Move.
5h42
